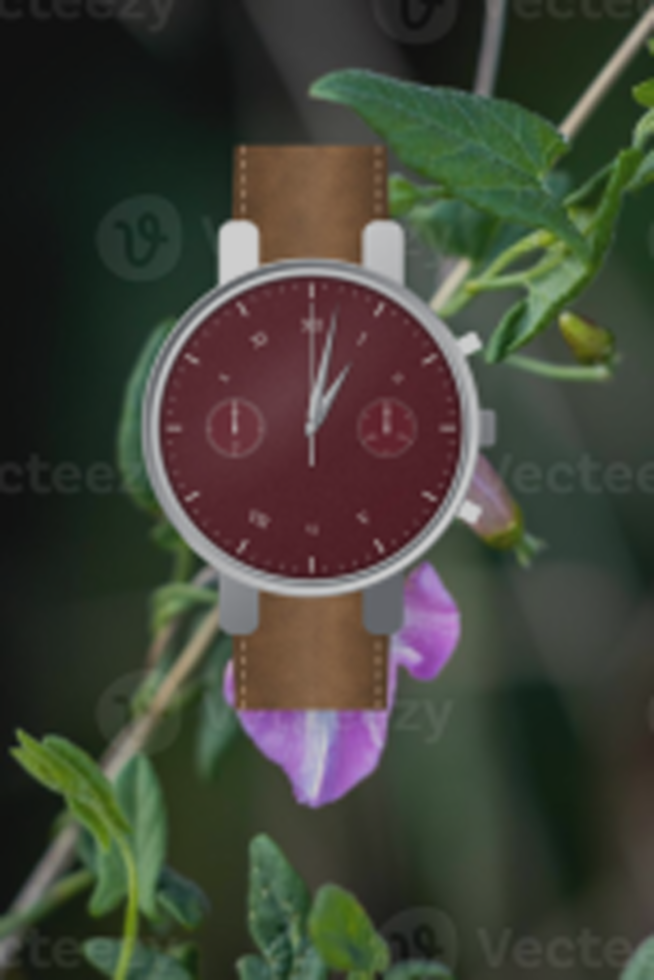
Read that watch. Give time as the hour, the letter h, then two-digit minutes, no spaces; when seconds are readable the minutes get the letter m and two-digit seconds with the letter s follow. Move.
1h02
